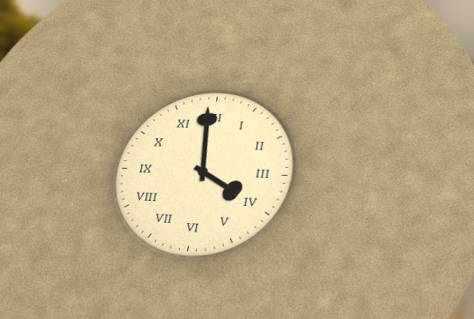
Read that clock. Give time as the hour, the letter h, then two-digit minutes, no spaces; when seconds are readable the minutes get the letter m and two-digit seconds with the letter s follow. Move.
3h59
